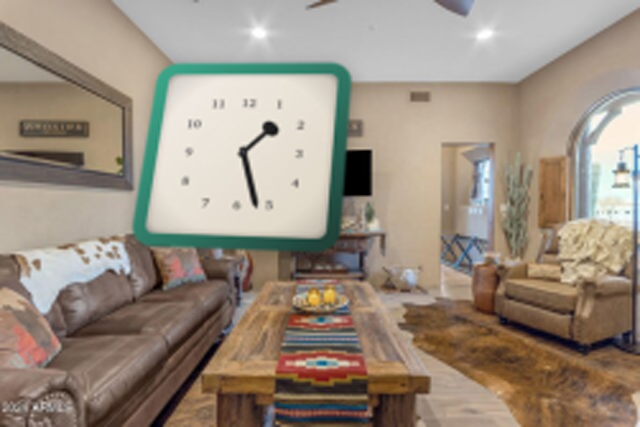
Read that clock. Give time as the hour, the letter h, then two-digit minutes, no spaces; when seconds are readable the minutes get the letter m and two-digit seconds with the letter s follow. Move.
1h27
